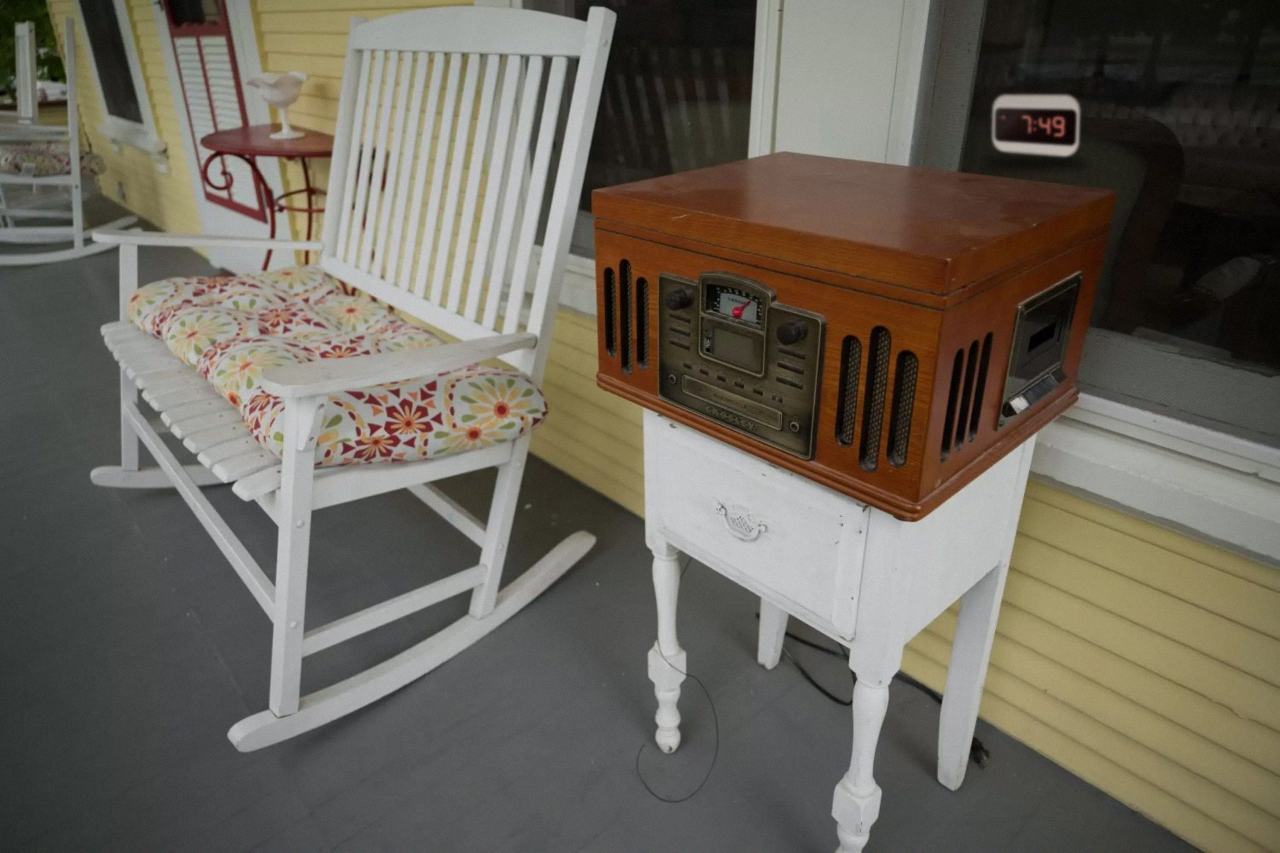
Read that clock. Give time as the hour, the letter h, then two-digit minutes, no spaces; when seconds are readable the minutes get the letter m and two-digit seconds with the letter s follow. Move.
7h49
